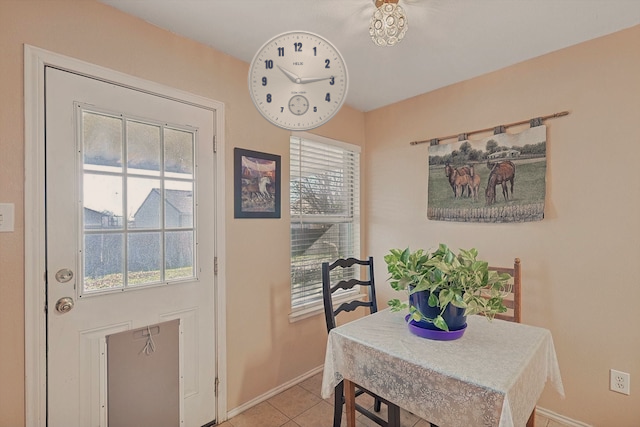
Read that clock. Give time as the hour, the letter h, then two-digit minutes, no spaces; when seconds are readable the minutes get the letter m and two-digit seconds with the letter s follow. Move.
10h14
